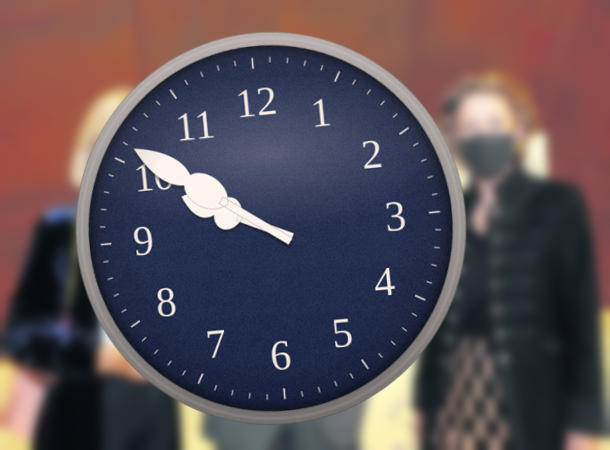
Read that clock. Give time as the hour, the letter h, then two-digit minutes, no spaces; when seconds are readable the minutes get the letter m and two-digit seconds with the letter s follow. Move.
9h51
